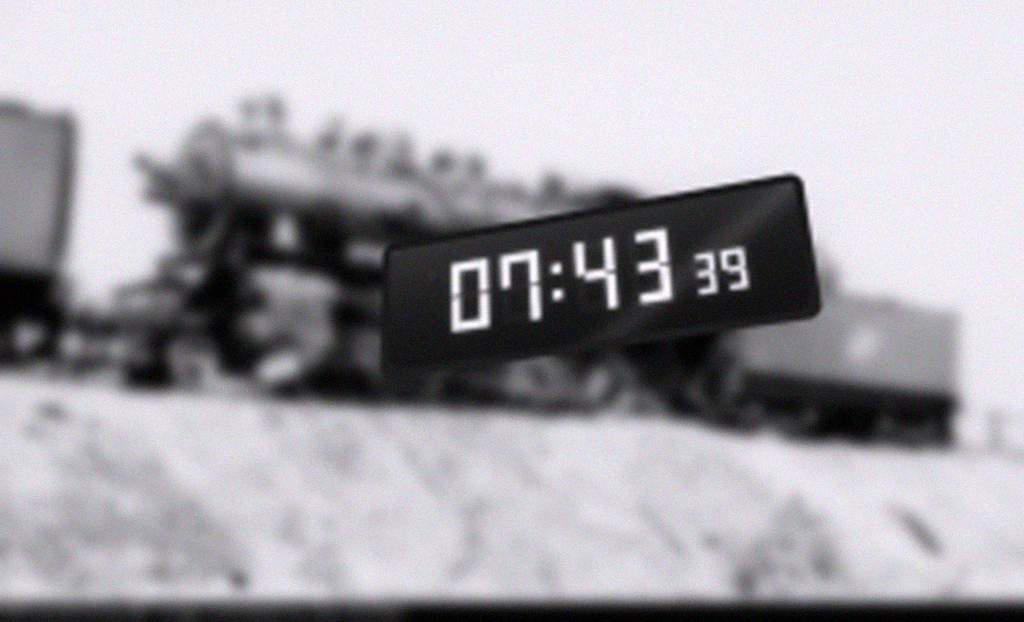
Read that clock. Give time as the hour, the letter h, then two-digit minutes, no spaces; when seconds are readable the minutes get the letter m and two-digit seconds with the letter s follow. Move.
7h43m39s
